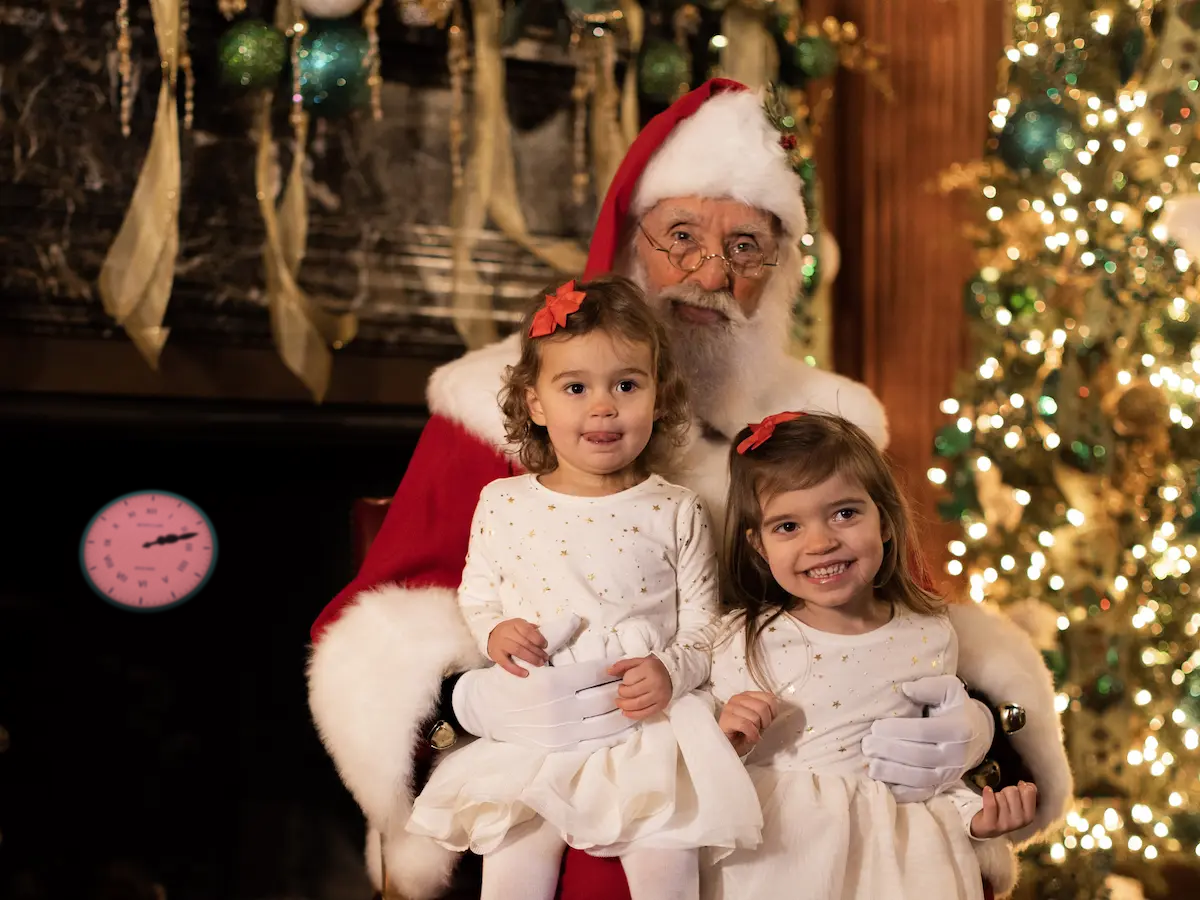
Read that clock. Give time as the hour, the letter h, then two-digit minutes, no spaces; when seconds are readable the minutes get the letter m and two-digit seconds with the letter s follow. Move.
2h12
